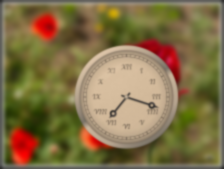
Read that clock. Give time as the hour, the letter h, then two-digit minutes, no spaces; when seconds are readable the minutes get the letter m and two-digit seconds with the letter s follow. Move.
7h18
